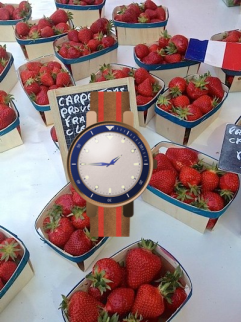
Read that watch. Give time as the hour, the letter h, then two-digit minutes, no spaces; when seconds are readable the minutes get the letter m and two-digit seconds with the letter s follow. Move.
1h45
